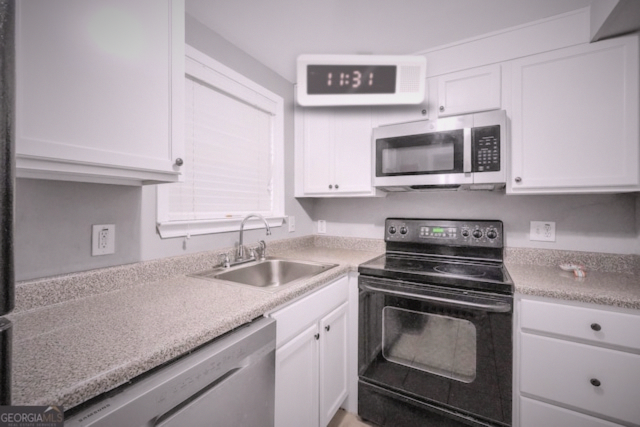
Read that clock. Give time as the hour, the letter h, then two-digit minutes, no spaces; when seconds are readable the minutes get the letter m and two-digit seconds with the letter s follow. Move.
11h31
